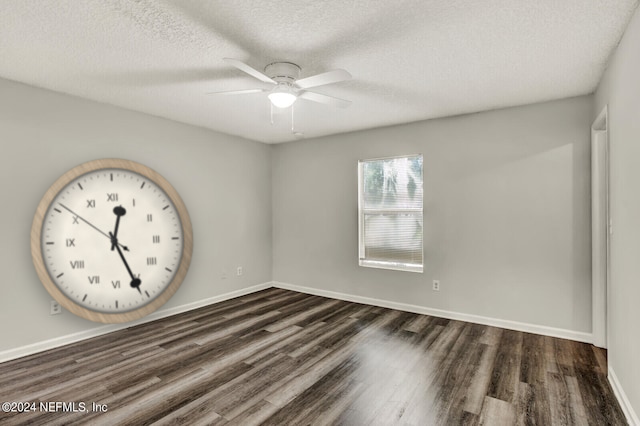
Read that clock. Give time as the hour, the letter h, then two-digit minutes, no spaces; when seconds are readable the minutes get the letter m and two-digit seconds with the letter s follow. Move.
12h25m51s
